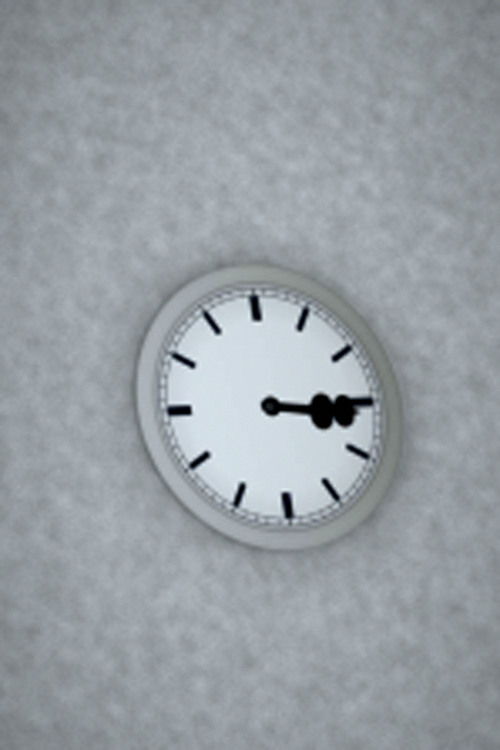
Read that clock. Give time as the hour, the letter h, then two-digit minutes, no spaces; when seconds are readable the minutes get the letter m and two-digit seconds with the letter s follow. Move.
3h16
